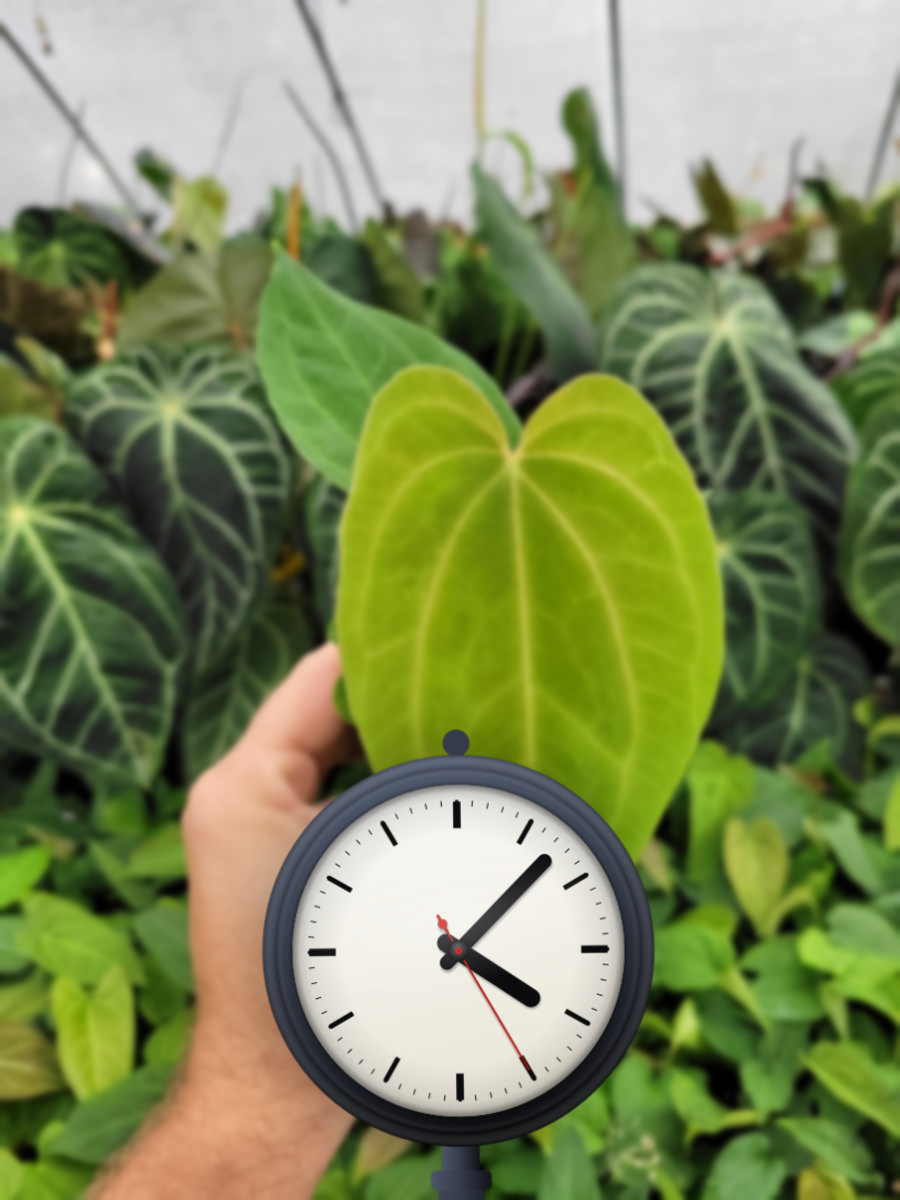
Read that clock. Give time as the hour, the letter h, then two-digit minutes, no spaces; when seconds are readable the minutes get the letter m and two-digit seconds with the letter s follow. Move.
4h07m25s
